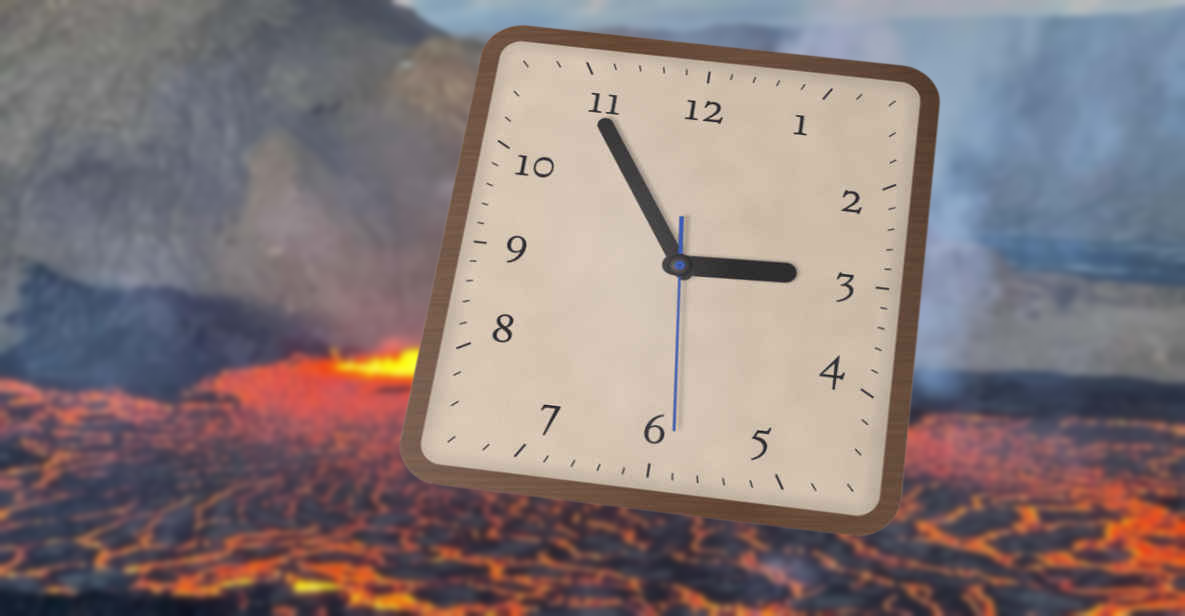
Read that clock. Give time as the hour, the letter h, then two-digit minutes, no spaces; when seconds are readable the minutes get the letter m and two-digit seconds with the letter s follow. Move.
2h54m29s
